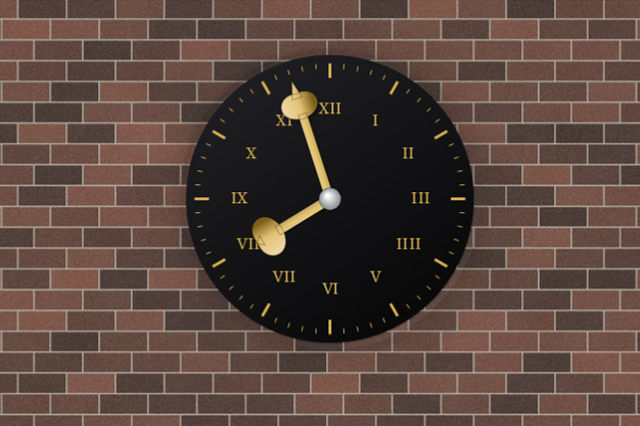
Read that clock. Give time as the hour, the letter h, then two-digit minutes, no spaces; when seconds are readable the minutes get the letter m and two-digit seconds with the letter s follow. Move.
7h57
